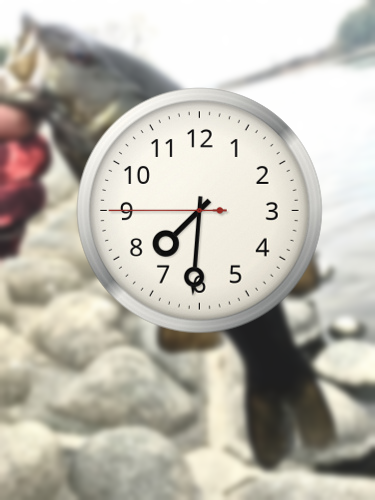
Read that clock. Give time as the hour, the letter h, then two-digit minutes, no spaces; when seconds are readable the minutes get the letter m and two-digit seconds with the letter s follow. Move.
7h30m45s
